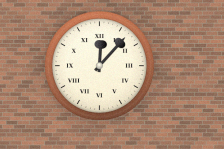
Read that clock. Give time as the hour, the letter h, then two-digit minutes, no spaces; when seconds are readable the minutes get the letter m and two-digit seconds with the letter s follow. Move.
12h07
